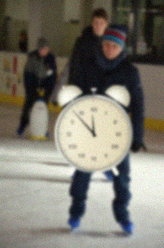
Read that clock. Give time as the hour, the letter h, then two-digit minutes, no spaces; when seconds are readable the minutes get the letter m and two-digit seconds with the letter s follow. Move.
11h53
